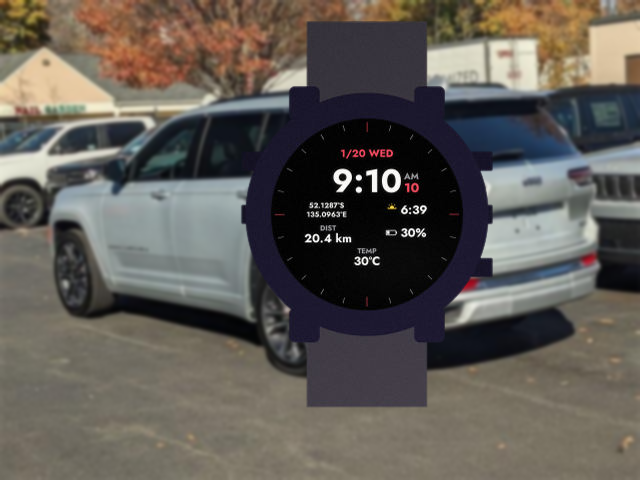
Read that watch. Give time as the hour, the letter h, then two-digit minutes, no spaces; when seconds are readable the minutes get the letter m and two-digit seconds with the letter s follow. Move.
9h10m10s
